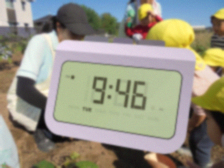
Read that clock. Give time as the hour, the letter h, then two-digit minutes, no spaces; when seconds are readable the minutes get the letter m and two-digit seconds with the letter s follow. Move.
9h46
